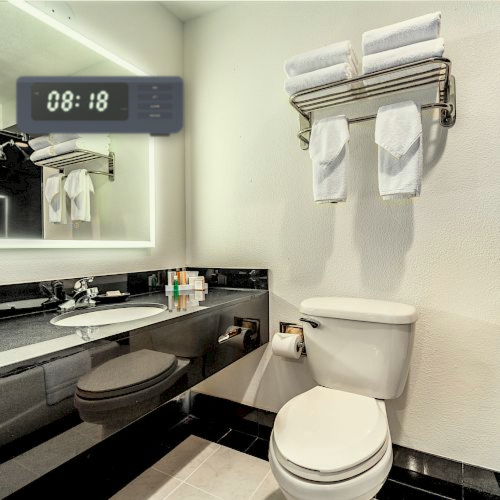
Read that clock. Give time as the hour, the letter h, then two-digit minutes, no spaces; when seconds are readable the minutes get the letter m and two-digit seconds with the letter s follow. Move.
8h18
